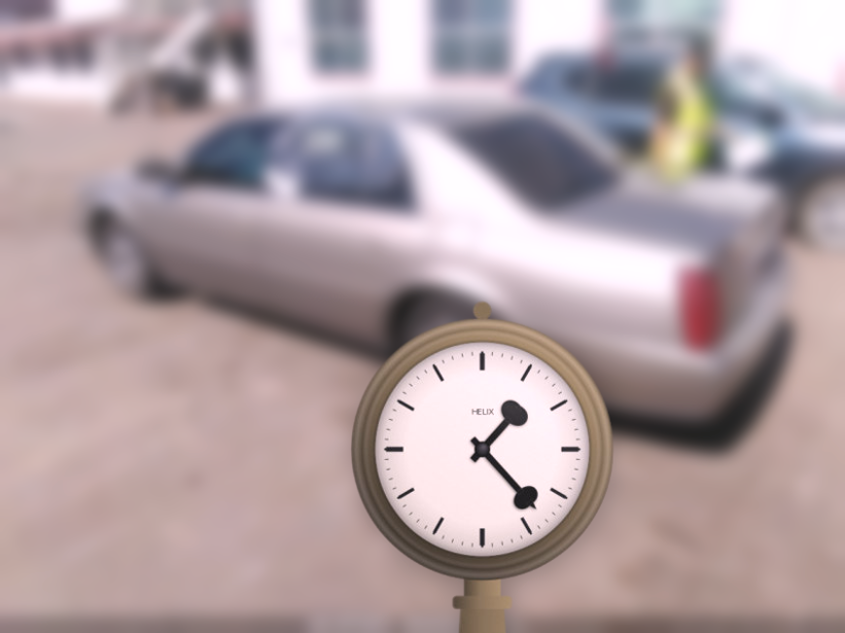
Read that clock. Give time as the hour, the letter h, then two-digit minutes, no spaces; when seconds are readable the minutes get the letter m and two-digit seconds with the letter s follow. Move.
1h23
